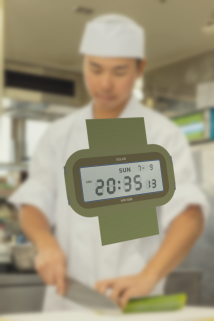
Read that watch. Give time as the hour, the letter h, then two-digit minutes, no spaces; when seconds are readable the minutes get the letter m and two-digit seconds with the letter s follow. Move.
20h35m13s
